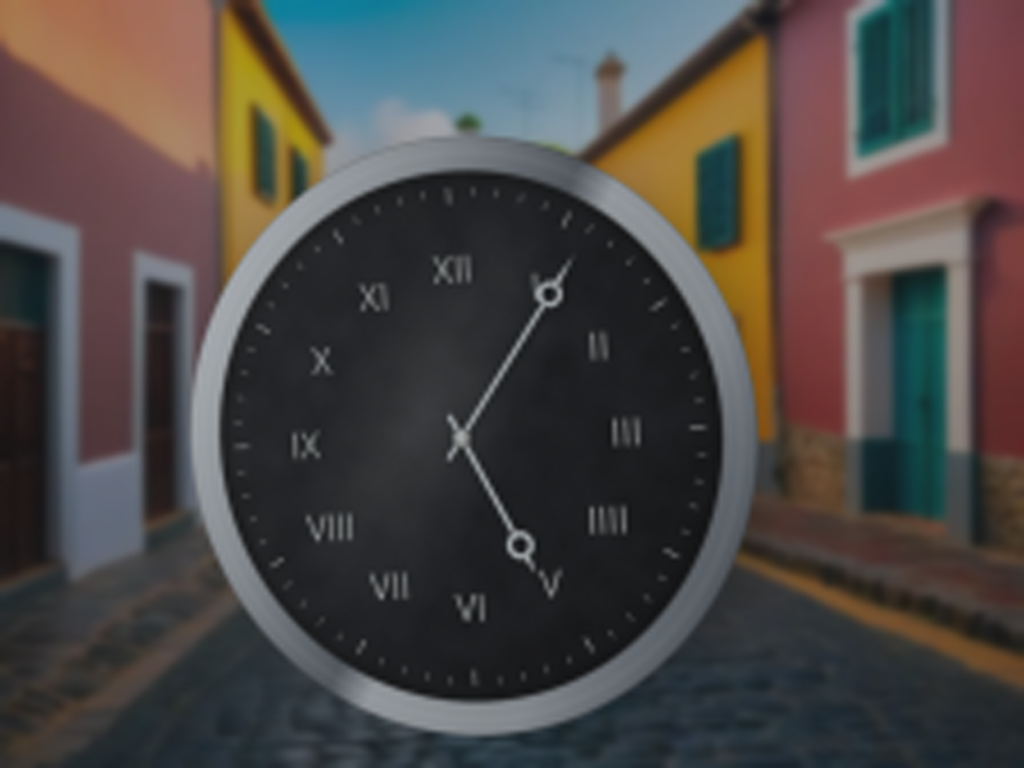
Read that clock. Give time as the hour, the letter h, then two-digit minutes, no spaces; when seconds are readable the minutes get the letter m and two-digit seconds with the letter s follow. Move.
5h06
